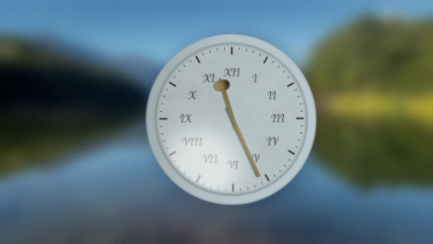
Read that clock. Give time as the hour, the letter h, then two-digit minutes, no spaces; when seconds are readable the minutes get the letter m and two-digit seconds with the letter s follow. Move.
11h26
